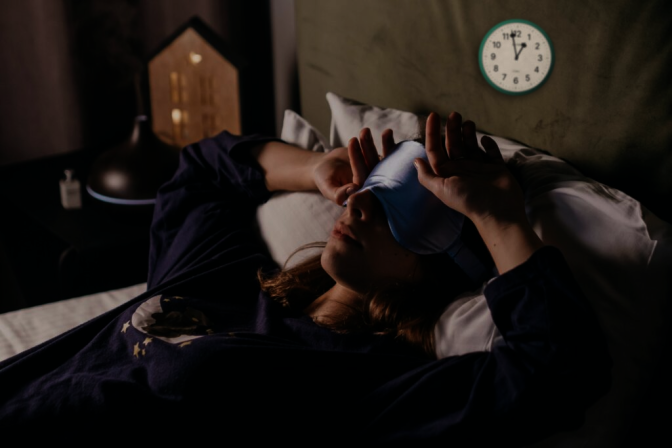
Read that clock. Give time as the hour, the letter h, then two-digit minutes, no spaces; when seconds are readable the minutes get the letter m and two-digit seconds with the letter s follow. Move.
12h58
